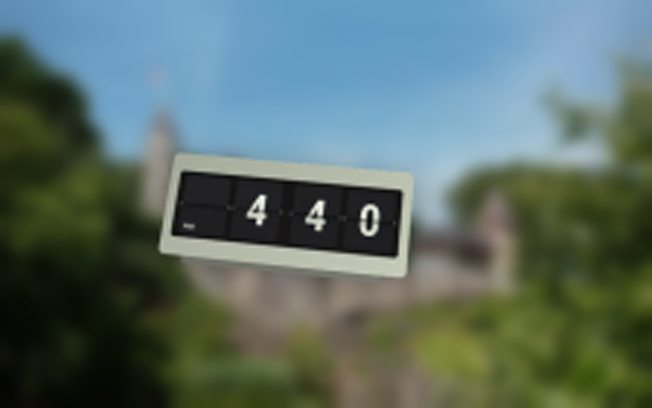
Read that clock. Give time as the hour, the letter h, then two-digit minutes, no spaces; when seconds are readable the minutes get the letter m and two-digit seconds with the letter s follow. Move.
4h40
